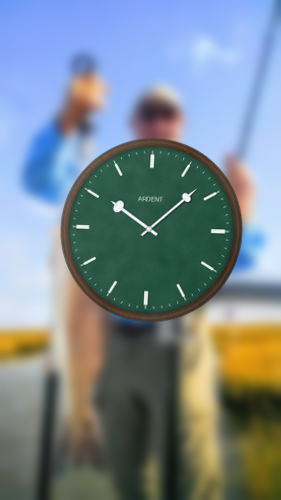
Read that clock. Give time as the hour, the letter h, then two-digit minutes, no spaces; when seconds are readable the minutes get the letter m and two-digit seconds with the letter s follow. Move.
10h08
